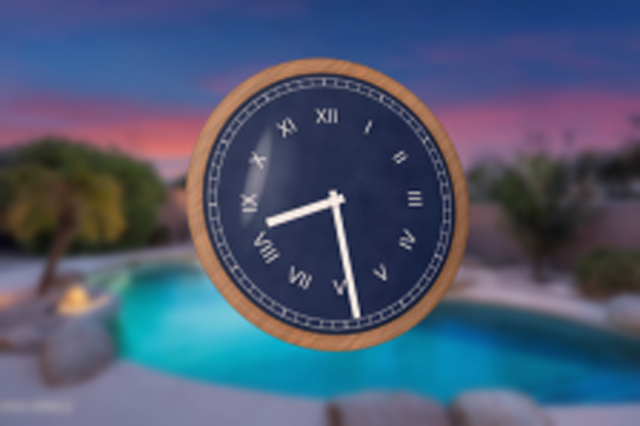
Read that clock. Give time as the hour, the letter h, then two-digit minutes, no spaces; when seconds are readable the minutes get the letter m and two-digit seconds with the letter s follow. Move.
8h29
